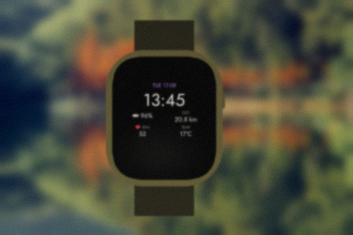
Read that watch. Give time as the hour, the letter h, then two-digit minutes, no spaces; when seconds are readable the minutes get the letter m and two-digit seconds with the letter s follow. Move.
13h45
